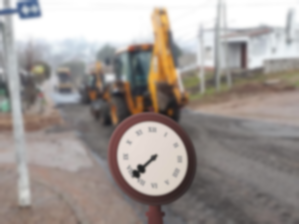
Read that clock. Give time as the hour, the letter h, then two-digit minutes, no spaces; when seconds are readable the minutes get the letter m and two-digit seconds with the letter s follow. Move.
7h38
